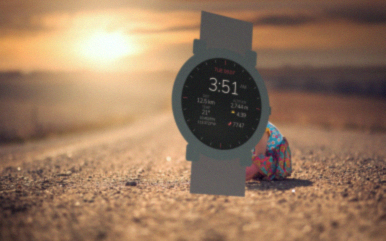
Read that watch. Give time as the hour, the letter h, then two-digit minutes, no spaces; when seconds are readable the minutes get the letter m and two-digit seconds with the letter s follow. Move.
3h51
